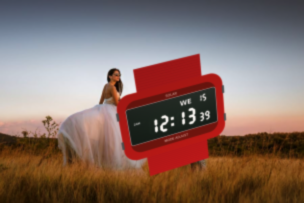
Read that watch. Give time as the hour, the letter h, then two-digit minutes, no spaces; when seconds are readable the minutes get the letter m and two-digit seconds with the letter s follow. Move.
12h13m39s
